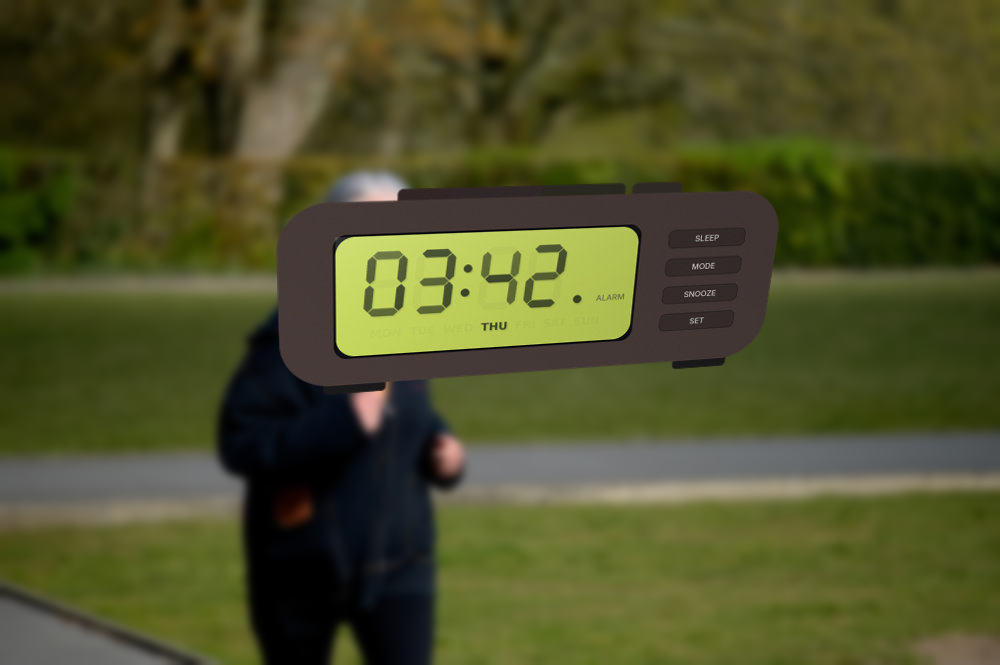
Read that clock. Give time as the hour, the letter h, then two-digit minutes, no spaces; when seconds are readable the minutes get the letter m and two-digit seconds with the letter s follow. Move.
3h42
